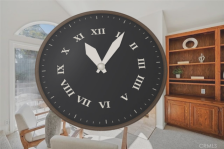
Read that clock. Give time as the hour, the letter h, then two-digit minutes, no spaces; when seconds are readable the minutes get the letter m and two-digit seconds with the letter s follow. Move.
11h06
